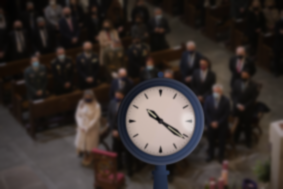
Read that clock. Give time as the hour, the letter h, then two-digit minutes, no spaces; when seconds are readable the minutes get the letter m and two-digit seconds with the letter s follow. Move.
10h21
